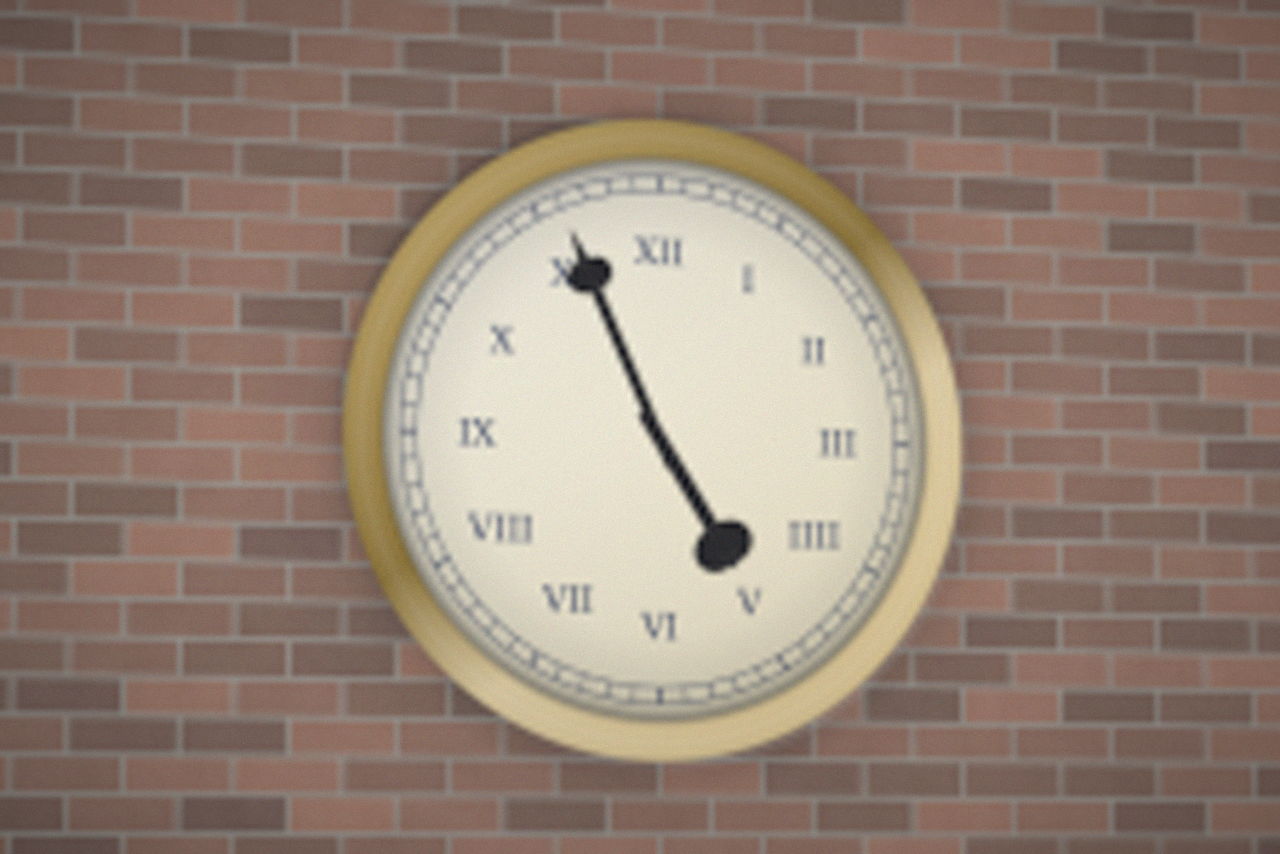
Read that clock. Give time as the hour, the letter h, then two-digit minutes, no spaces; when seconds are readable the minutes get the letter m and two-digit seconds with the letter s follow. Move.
4h56
